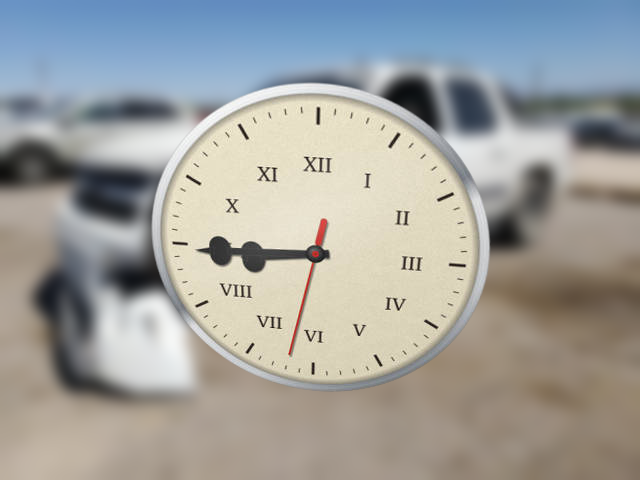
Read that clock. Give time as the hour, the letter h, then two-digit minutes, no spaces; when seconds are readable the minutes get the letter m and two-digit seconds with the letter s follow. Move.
8h44m32s
